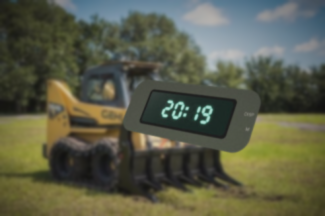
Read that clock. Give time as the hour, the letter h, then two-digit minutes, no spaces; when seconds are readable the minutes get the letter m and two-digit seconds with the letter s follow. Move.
20h19
